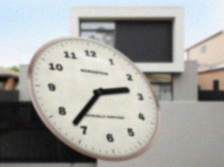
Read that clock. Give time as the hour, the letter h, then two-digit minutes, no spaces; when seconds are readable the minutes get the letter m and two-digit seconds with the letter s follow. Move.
2h37
